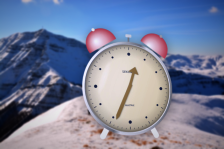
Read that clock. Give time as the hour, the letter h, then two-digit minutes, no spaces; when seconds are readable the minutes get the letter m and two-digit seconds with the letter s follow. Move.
12h34
